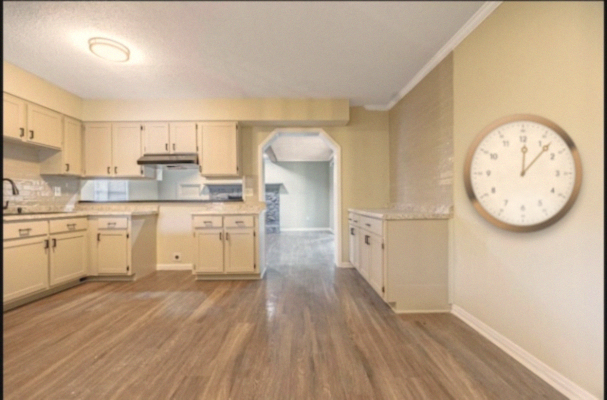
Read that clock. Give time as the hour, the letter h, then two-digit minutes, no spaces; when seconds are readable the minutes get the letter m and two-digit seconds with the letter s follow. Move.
12h07
